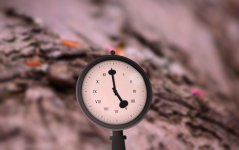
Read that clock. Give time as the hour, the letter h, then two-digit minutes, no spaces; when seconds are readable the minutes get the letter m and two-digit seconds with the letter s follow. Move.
4h59
